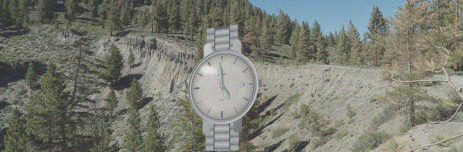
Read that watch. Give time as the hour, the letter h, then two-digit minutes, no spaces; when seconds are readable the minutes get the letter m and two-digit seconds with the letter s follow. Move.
4h59
